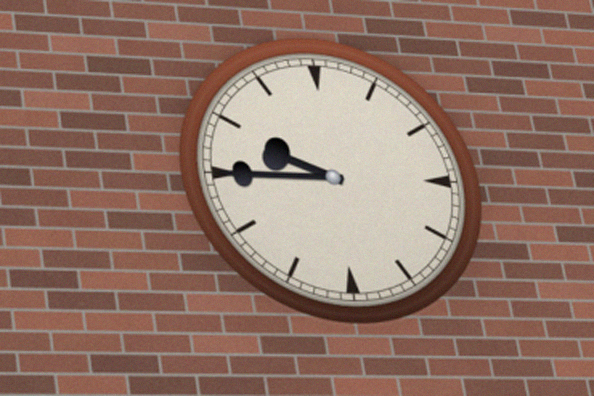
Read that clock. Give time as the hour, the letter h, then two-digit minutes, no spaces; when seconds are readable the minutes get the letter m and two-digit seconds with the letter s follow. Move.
9h45
